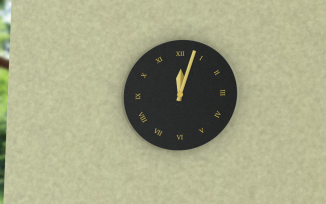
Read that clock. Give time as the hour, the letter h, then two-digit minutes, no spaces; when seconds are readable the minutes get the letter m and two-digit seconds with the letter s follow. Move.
12h03
